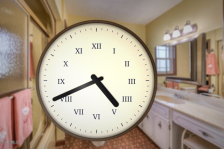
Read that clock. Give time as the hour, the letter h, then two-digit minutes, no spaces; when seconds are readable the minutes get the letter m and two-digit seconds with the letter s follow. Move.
4h41
